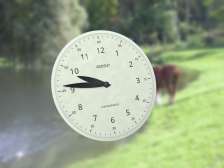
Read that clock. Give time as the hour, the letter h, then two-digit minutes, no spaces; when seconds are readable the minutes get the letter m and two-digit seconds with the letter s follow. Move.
9h46
